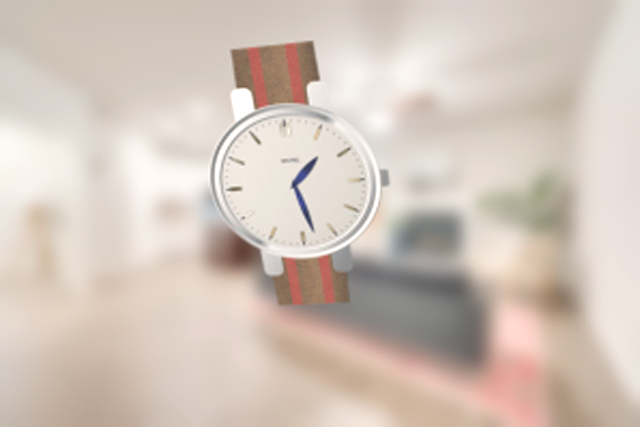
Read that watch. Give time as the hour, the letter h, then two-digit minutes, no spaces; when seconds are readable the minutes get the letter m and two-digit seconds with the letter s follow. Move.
1h28
